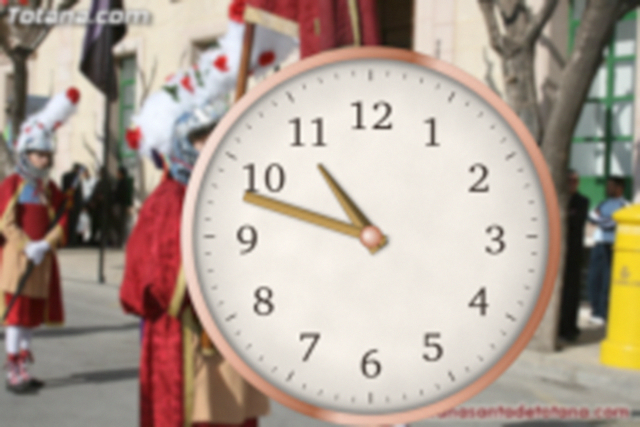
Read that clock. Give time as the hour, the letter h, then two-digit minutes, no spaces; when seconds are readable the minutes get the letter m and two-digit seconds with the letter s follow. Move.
10h48
